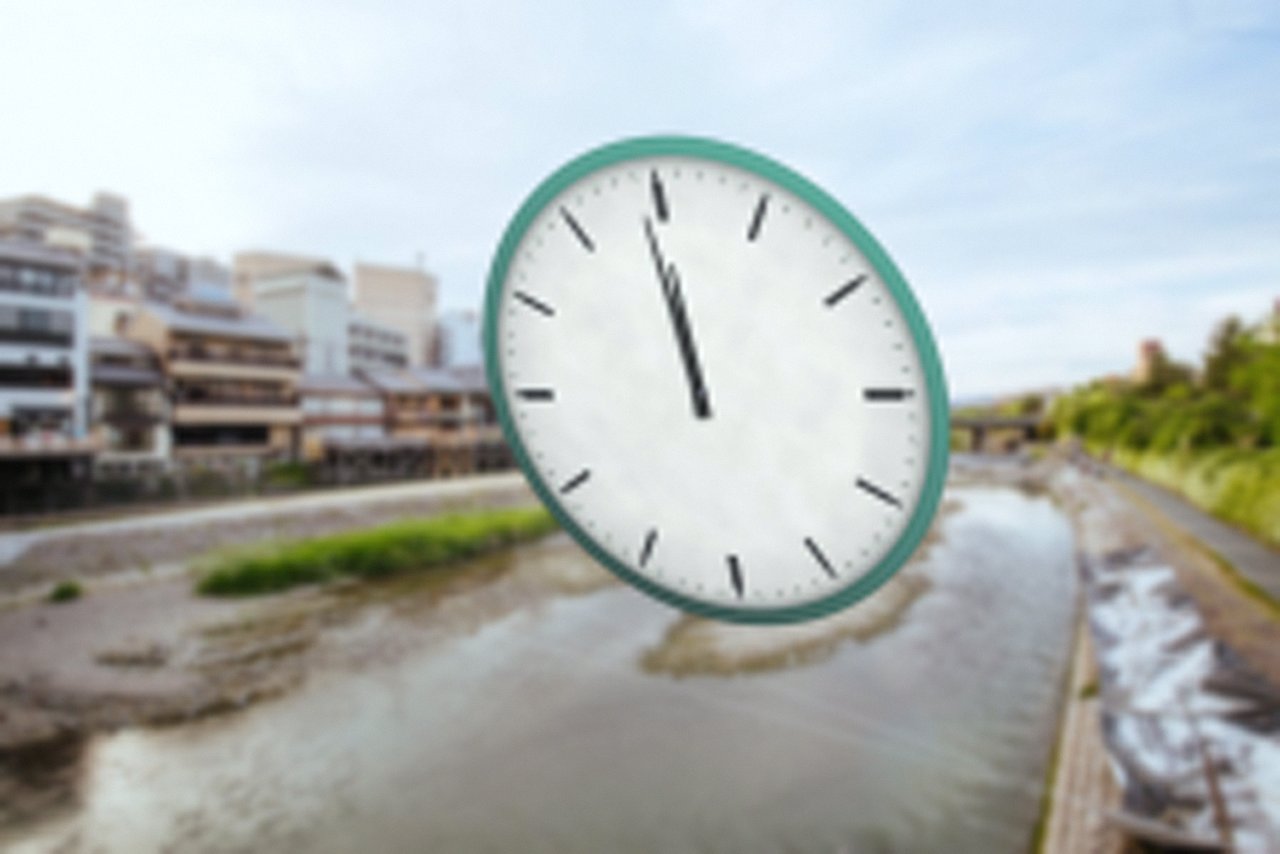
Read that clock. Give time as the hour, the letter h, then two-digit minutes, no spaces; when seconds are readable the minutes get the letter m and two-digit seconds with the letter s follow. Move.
11h59
